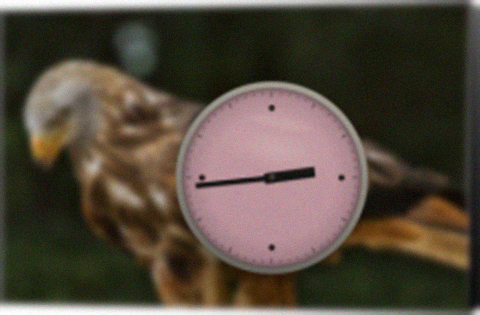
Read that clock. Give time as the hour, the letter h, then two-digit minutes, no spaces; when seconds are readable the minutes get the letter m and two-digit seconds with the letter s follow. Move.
2h44
